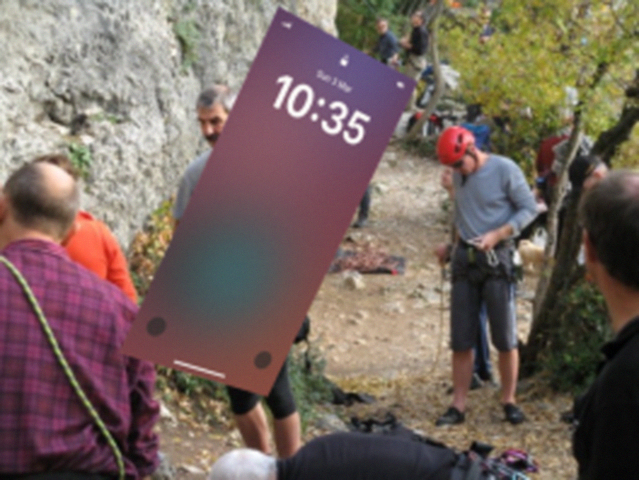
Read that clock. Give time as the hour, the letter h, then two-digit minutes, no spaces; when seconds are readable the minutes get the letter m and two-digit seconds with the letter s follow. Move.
10h35
